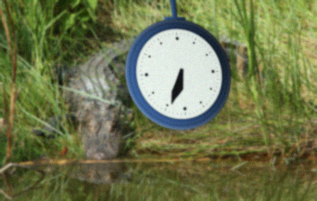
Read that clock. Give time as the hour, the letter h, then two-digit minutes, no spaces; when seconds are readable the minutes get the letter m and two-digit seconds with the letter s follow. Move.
6h34
